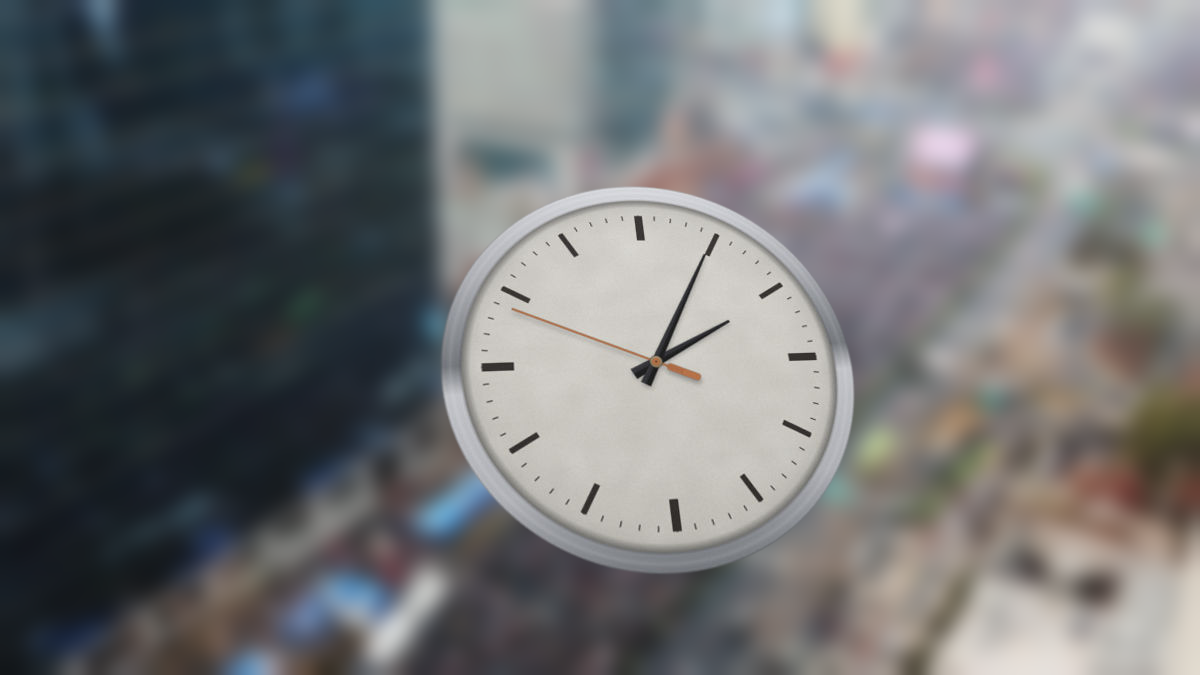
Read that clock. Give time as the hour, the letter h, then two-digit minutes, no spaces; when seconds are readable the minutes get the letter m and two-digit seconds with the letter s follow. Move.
2h04m49s
